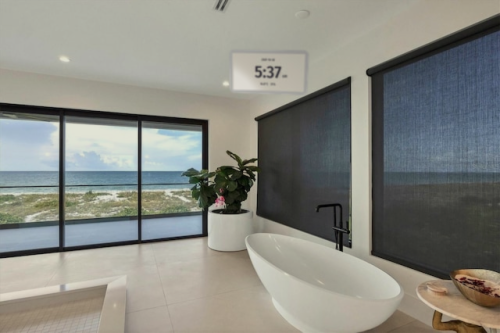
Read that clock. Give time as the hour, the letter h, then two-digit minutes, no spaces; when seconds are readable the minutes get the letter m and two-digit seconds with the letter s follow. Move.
5h37
